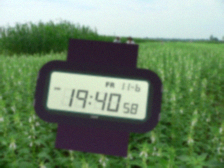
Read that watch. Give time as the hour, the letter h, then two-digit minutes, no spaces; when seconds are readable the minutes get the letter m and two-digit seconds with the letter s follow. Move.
19h40
